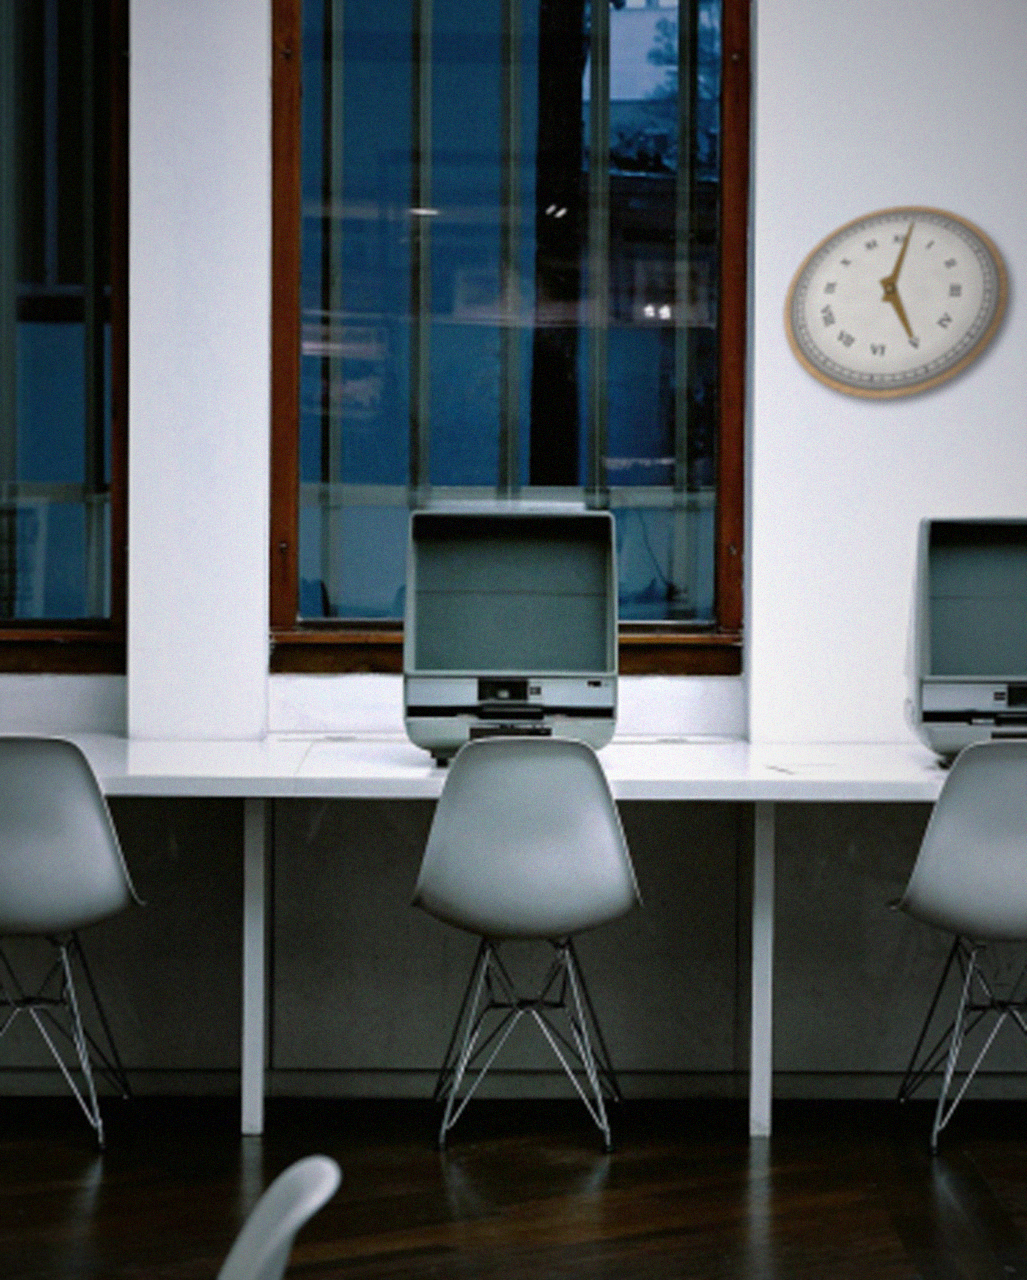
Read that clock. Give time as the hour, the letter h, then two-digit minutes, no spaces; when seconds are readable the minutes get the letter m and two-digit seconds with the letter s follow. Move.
5h01
